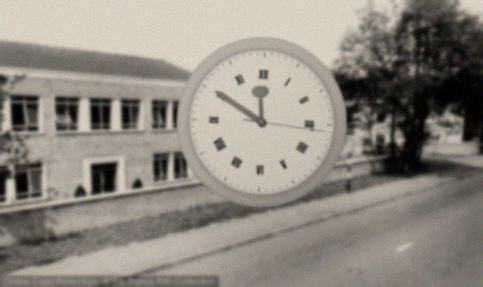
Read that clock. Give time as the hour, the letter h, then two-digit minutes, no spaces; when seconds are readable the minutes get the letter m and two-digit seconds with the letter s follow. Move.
11h50m16s
